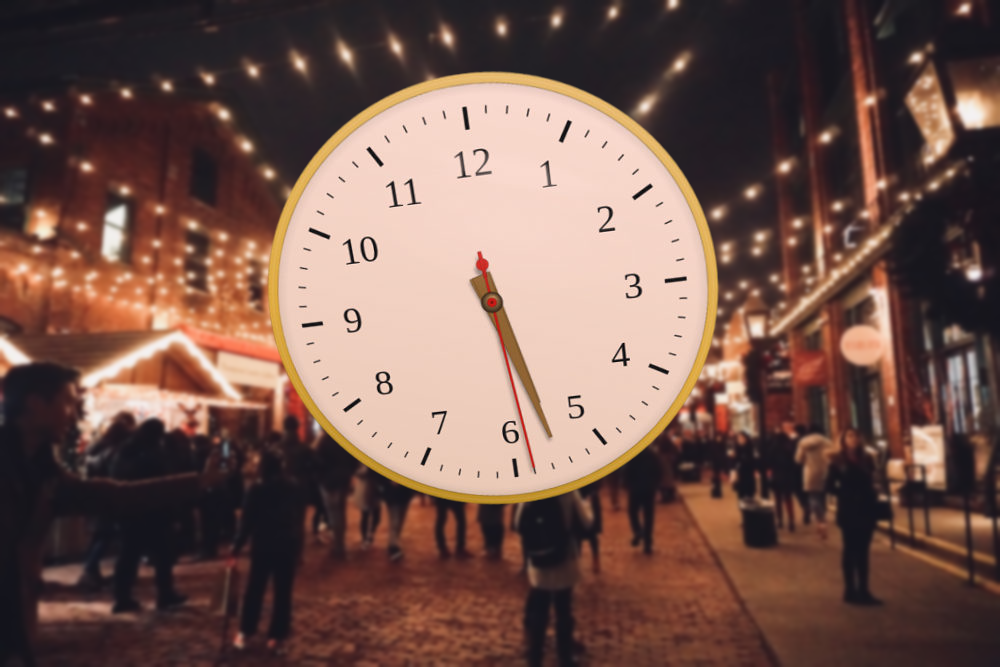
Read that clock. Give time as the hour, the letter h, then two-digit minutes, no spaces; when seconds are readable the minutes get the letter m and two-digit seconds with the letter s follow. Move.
5h27m29s
